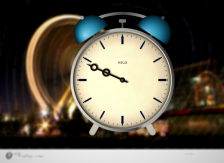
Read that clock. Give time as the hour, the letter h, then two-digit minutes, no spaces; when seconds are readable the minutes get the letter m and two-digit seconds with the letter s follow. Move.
9h49
